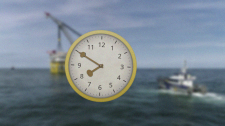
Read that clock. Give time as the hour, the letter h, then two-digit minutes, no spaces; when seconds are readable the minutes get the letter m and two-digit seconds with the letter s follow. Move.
7h50
